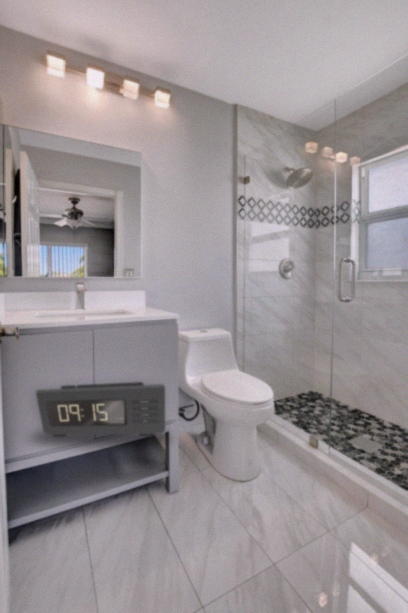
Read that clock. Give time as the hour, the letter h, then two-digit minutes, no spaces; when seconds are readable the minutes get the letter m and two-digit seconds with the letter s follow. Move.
9h15
